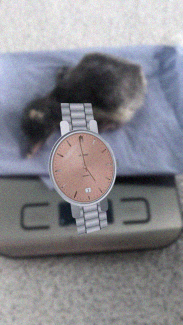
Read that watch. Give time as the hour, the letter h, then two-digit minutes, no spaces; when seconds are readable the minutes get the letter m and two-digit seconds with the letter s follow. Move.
4h59
